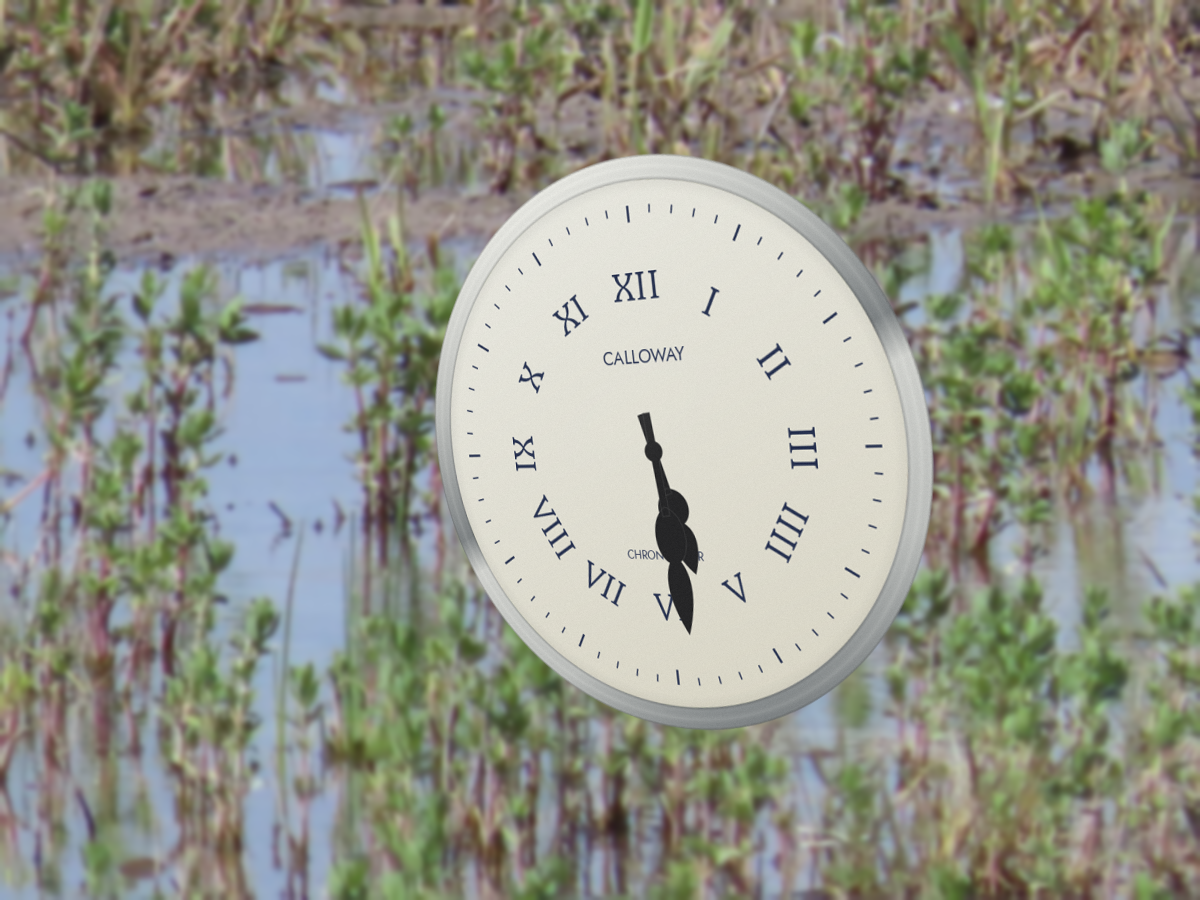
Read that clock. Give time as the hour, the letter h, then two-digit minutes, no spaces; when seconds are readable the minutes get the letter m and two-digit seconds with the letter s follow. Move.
5h29
